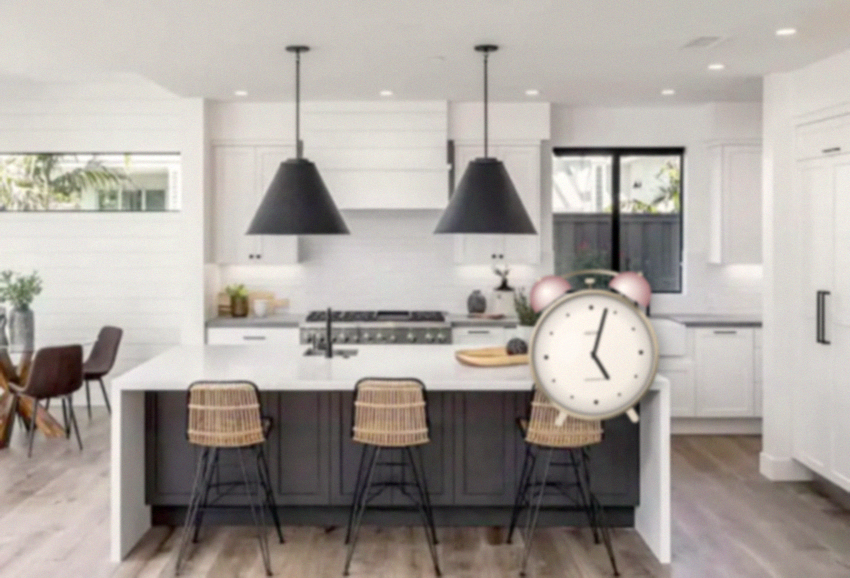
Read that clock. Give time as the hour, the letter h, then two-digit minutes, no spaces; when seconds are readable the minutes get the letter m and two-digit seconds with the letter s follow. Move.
5h03
